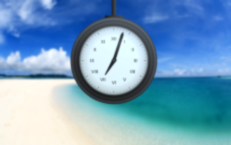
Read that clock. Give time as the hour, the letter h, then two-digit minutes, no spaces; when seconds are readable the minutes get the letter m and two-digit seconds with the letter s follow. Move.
7h03
